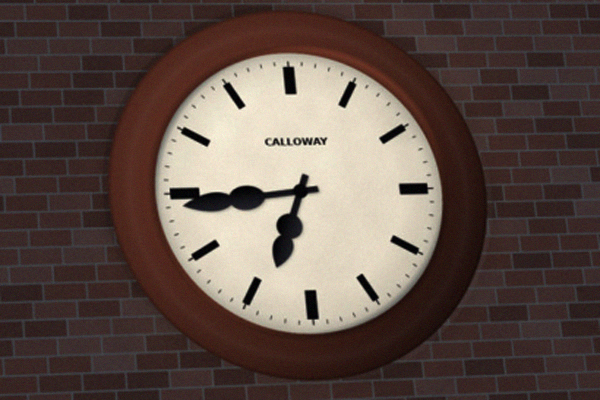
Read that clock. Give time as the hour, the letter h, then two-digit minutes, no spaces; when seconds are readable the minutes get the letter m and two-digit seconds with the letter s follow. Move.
6h44
